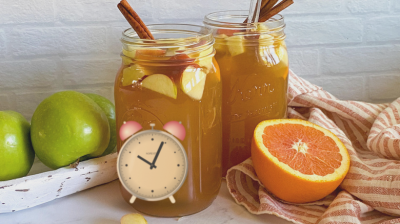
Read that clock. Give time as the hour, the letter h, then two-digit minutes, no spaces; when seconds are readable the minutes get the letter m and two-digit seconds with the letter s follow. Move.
10h04
